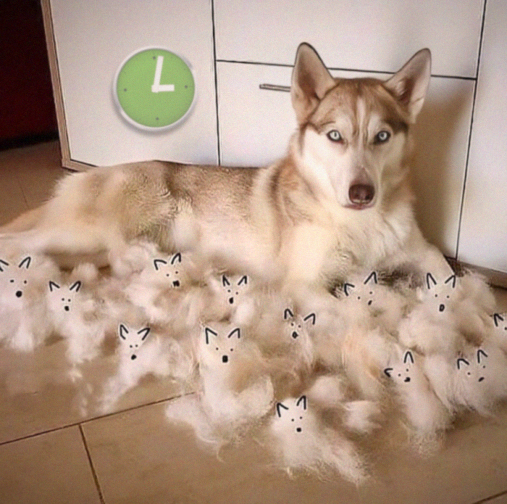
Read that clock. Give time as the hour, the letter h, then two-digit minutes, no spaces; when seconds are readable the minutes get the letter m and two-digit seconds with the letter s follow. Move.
3h02
